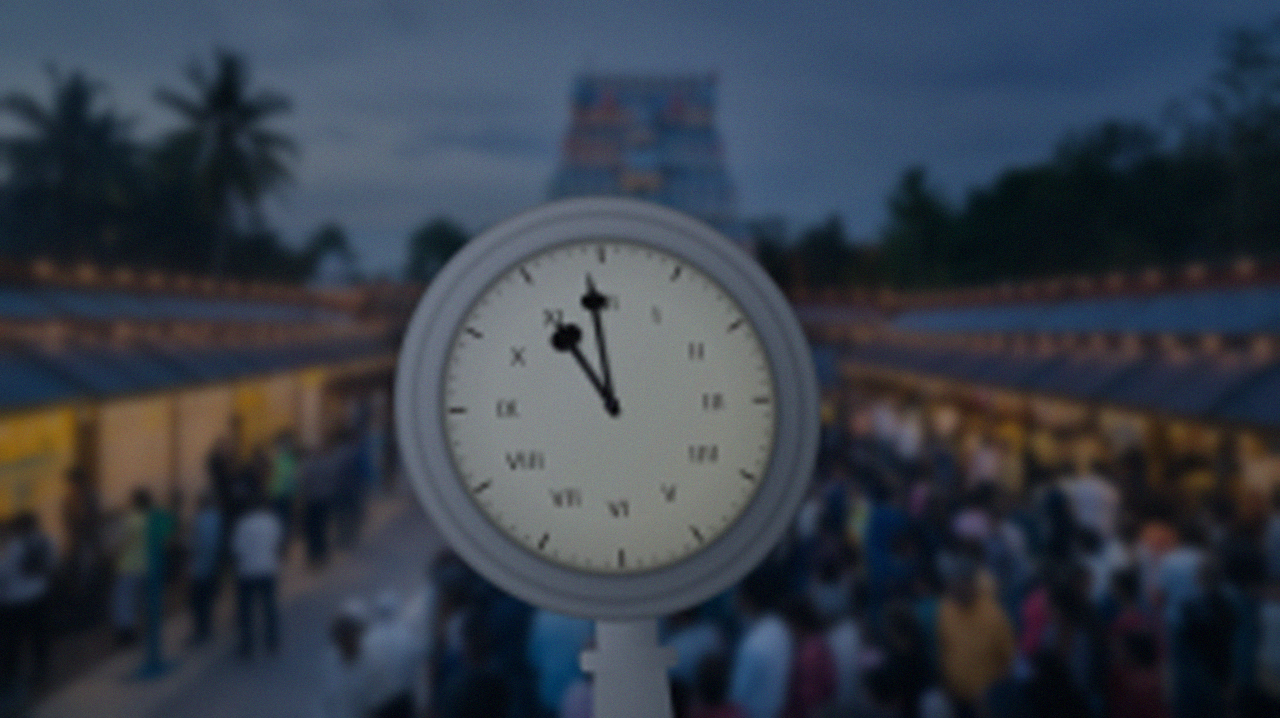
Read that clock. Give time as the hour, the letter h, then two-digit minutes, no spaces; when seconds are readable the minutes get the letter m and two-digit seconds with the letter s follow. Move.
10h59
